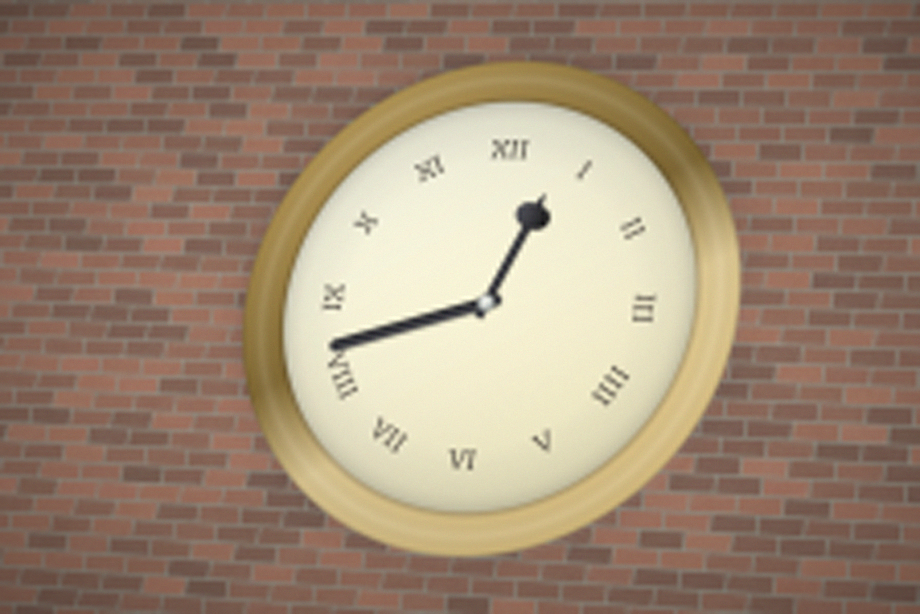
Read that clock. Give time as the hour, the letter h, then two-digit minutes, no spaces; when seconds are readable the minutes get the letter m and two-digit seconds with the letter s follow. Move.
12h42
